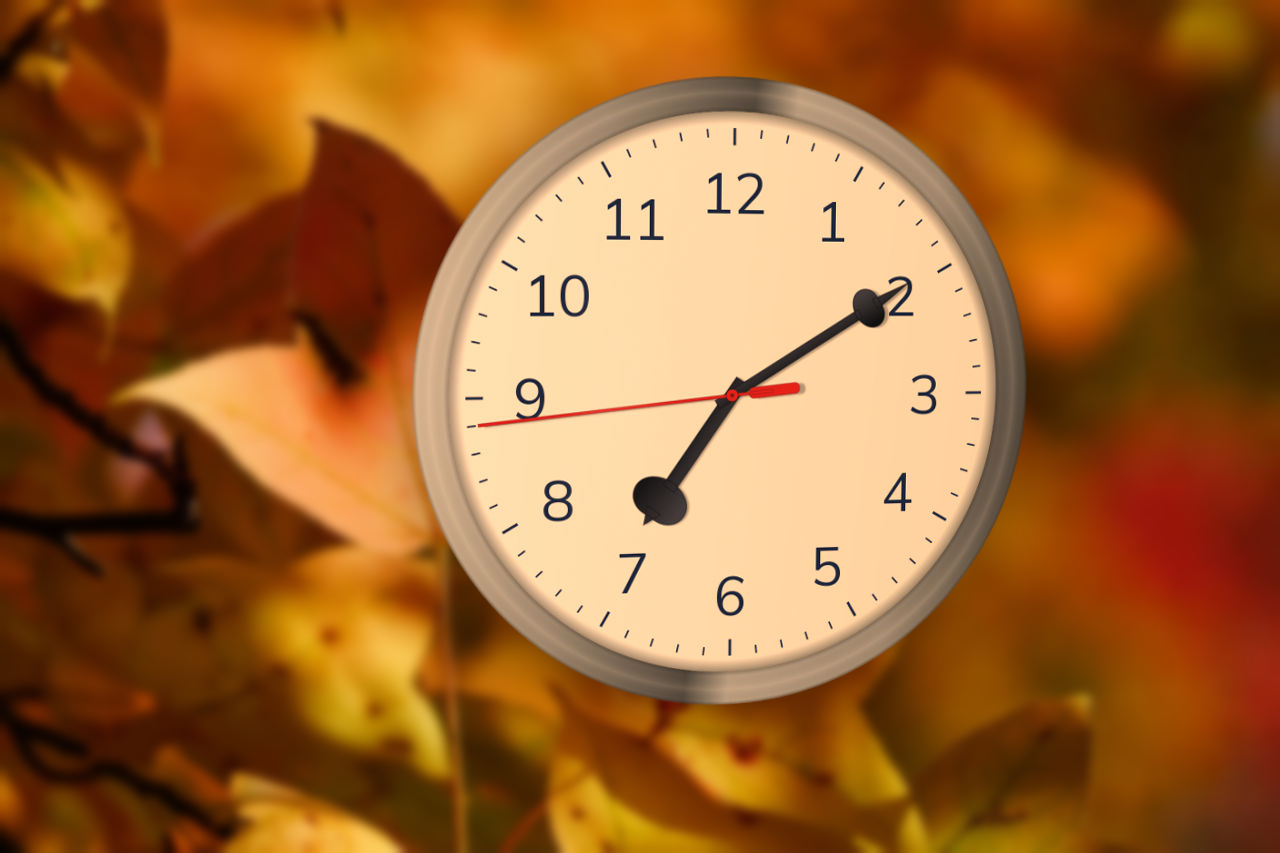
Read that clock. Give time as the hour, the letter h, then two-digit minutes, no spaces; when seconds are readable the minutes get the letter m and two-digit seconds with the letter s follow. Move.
7h09m44s
